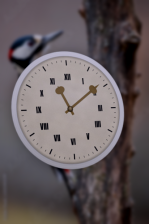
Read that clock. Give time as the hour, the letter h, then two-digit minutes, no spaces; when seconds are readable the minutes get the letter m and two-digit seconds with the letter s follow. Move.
11h09
